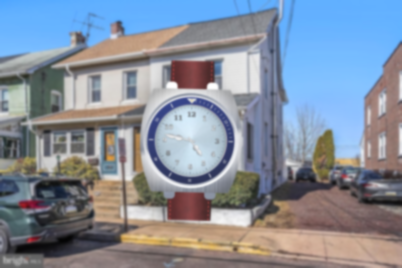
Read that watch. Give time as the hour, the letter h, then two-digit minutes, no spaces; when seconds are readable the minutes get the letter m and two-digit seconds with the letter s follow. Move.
4h47
